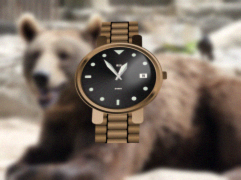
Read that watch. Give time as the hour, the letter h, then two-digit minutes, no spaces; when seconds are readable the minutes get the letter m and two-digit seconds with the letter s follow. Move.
12h54
